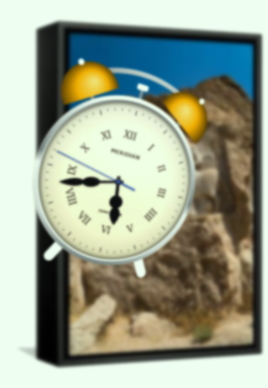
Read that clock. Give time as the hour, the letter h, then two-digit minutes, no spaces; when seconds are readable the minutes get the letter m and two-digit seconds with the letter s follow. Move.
5h42m47s
